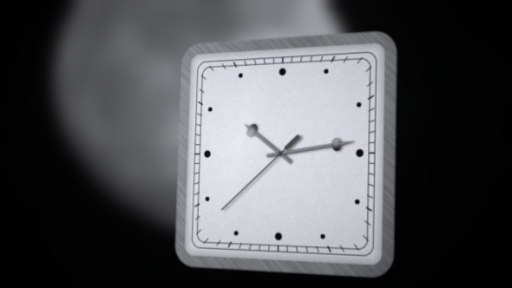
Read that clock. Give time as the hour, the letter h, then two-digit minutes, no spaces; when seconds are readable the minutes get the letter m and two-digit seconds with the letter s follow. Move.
10h13m38s
